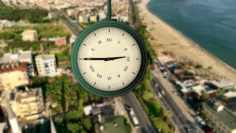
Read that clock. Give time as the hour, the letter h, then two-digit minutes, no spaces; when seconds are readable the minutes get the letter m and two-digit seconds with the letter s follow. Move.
2h45
